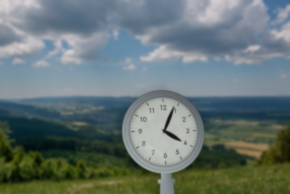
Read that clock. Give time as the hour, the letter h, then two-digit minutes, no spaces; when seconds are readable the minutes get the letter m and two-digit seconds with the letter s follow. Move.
4h04
